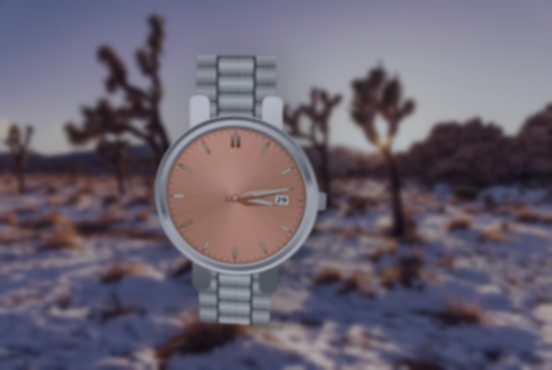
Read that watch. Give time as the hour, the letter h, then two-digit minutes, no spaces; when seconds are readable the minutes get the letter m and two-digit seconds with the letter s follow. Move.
3h13
